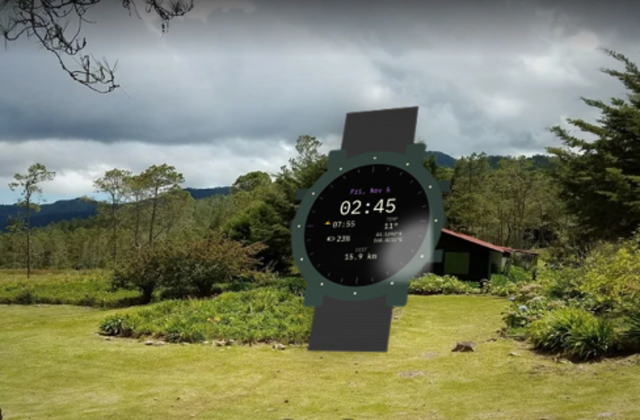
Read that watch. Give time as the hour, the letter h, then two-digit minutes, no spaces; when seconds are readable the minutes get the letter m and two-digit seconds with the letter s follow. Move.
2h45
